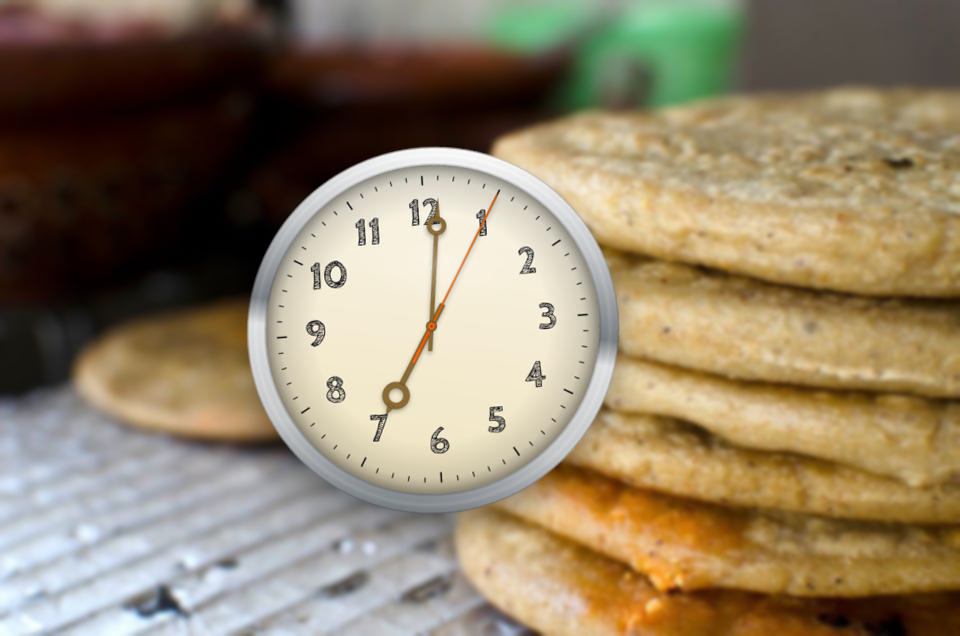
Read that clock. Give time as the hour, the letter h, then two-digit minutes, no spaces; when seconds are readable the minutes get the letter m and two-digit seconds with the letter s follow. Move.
7h01m05s
